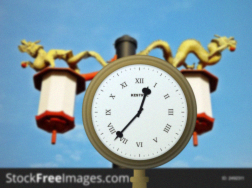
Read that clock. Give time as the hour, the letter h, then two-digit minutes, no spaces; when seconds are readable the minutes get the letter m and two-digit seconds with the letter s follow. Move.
12h37
